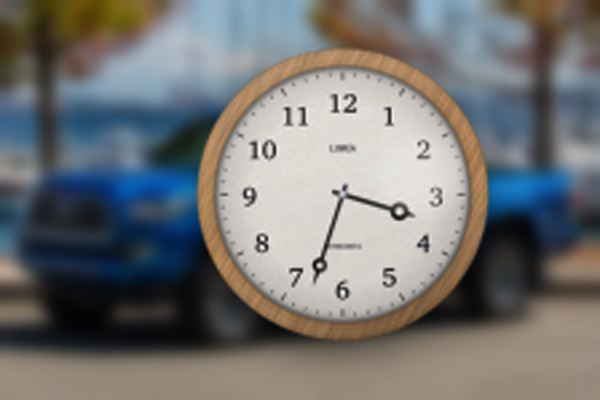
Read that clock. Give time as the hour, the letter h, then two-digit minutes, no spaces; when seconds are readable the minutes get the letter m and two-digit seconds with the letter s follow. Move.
3h33
